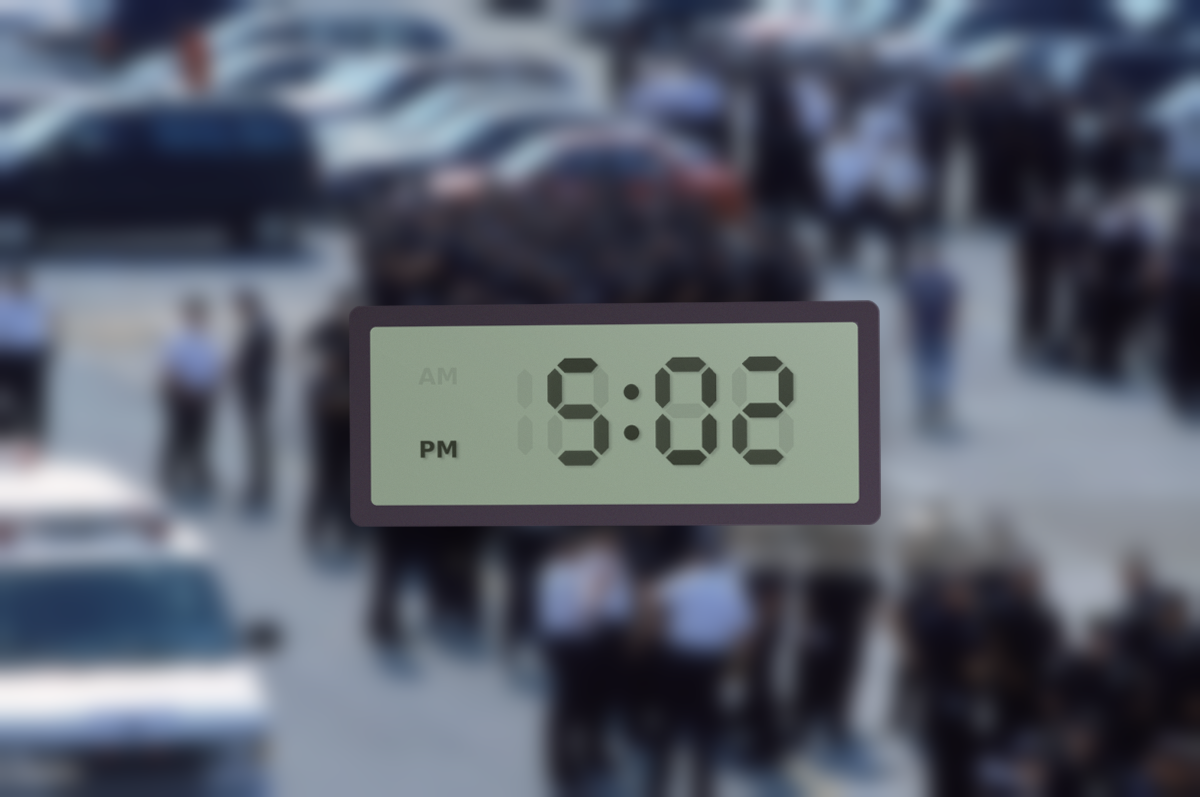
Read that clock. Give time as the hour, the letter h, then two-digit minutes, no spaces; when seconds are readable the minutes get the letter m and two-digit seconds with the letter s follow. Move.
5h02
